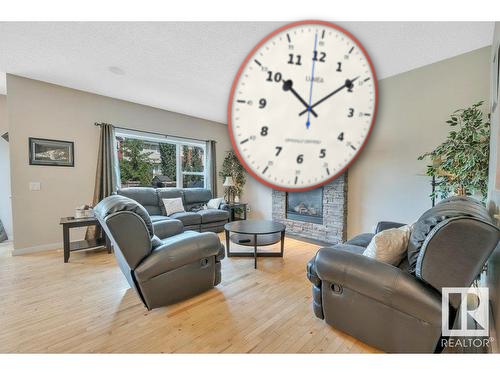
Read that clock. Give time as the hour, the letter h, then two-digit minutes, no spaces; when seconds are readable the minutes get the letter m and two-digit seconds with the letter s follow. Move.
10h08m59s
